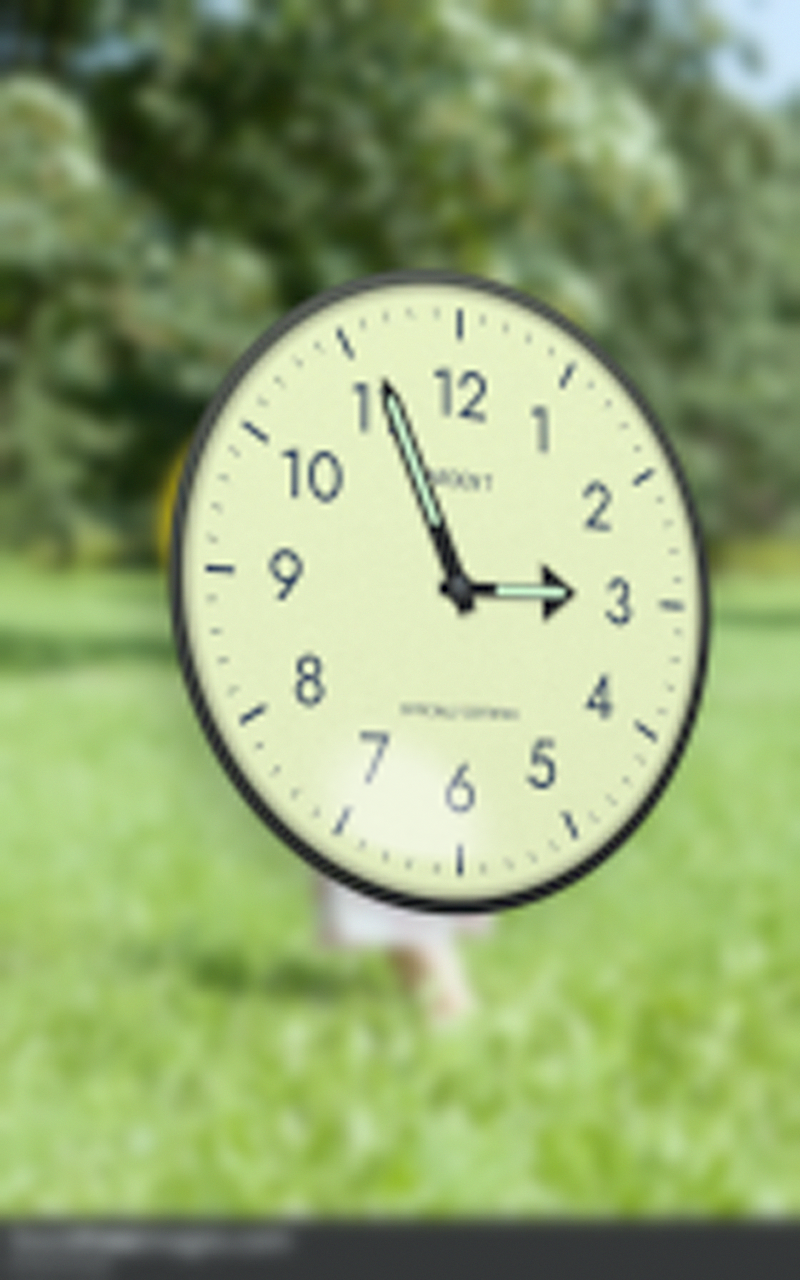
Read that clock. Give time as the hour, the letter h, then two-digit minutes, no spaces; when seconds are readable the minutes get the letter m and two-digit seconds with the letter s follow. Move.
2h56
